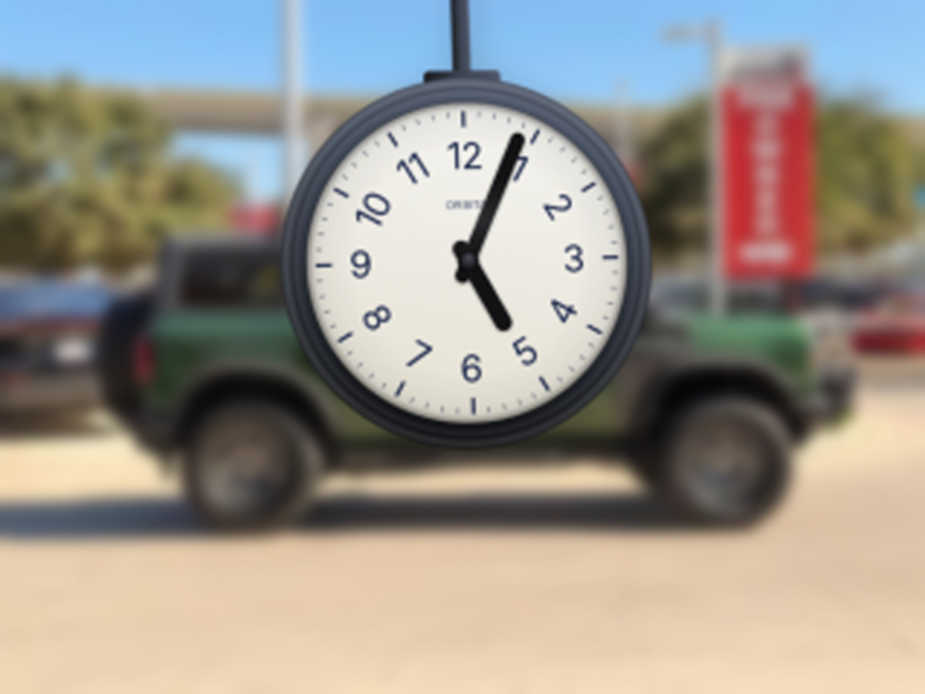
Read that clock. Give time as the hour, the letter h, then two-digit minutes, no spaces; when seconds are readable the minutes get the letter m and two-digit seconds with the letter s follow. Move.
5h04
